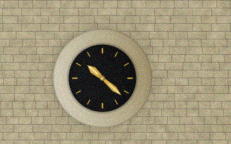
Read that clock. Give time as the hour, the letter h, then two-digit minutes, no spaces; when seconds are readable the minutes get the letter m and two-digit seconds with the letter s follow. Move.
10h22
